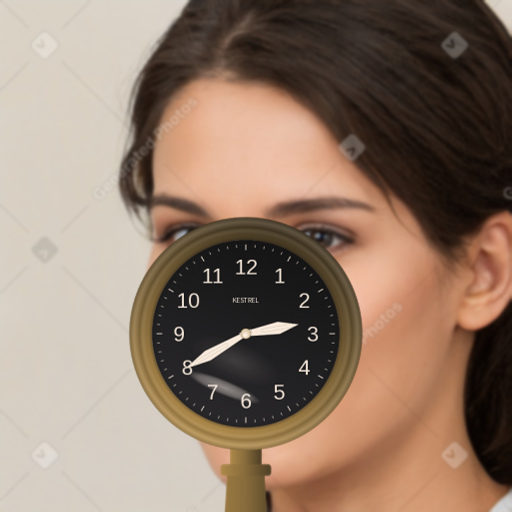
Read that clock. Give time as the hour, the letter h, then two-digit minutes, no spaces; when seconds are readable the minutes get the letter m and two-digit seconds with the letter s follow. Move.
2h40
